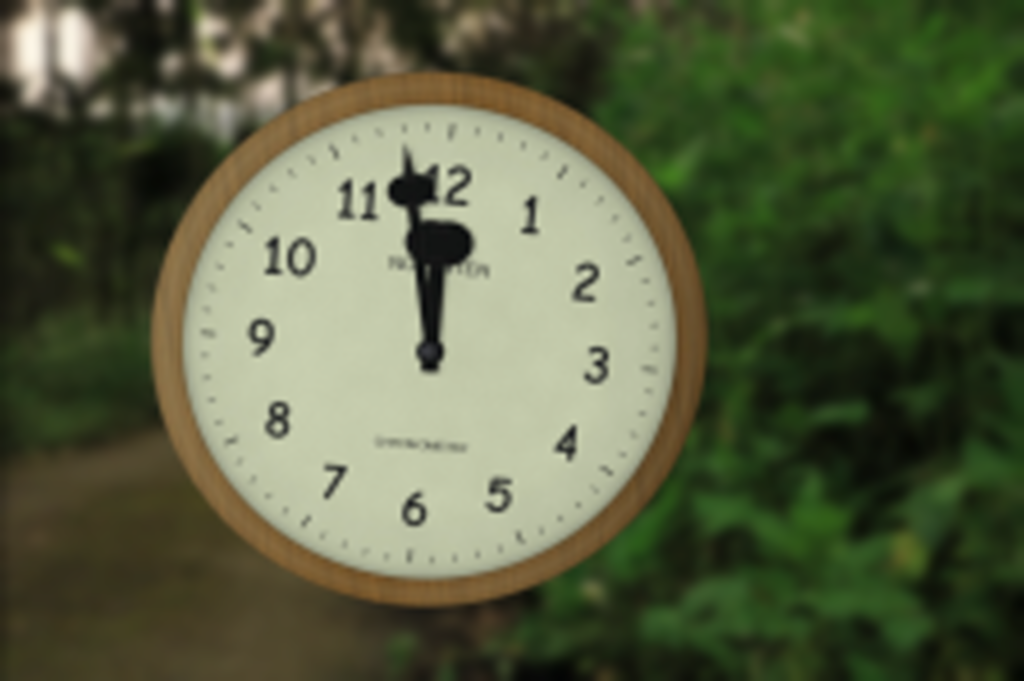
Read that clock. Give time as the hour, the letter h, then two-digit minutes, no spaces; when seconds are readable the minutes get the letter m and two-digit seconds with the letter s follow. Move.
11h58
